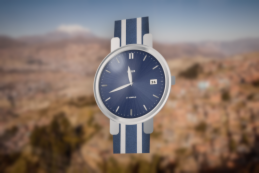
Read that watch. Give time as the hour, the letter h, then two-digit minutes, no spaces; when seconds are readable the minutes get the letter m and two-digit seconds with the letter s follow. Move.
11h42
